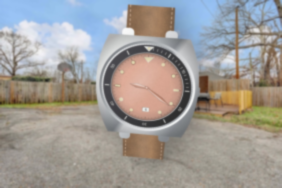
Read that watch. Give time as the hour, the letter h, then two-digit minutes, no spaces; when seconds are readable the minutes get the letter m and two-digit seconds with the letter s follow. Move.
9h21
